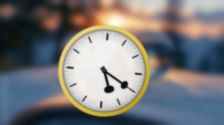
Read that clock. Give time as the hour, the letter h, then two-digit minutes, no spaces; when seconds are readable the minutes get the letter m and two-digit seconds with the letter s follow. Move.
5h20
